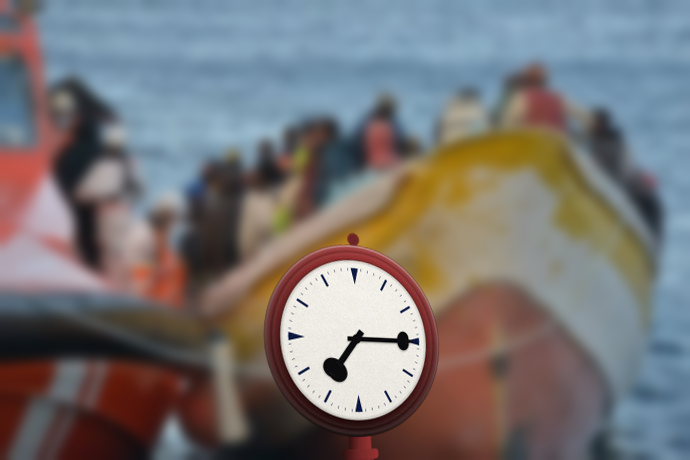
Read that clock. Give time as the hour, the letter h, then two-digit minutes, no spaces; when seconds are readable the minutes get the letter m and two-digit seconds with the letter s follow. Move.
7h15
